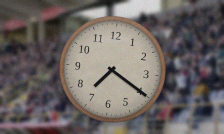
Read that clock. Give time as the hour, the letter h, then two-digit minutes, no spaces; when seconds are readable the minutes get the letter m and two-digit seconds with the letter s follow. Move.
7h20
